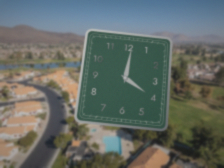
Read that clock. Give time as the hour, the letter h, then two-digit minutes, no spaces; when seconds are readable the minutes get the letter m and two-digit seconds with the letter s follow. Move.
4h01
